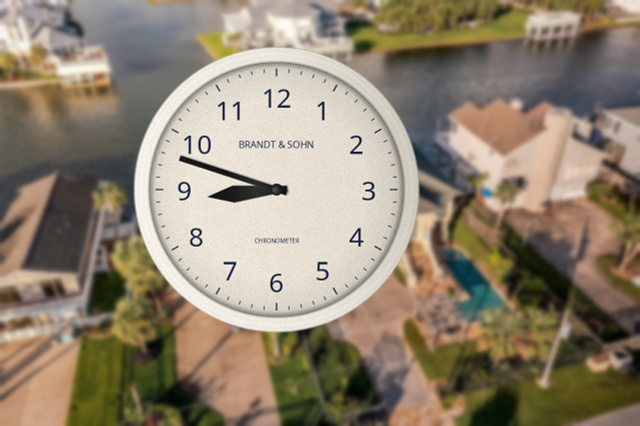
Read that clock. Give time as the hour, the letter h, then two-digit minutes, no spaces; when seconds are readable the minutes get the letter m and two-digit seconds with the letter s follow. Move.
8h48
